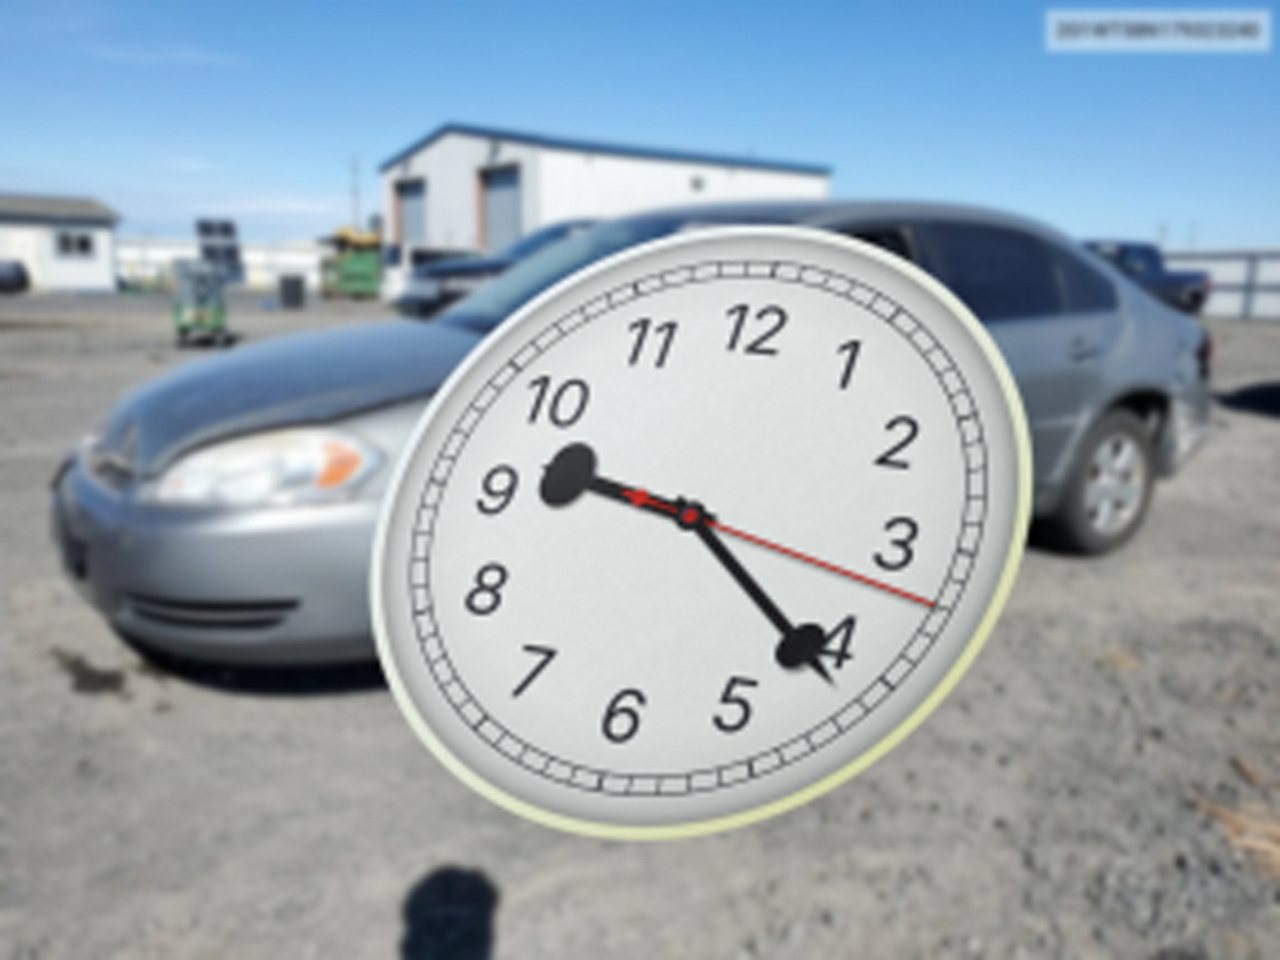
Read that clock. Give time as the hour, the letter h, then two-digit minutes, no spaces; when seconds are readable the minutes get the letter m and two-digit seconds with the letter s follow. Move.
9h21m17s
